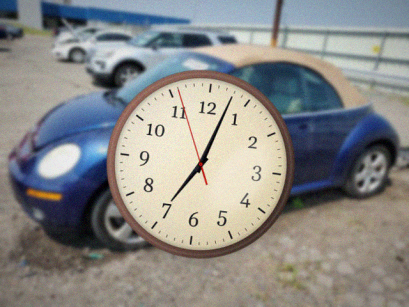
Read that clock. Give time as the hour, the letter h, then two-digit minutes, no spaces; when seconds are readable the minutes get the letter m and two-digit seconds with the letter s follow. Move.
7h02m56s
